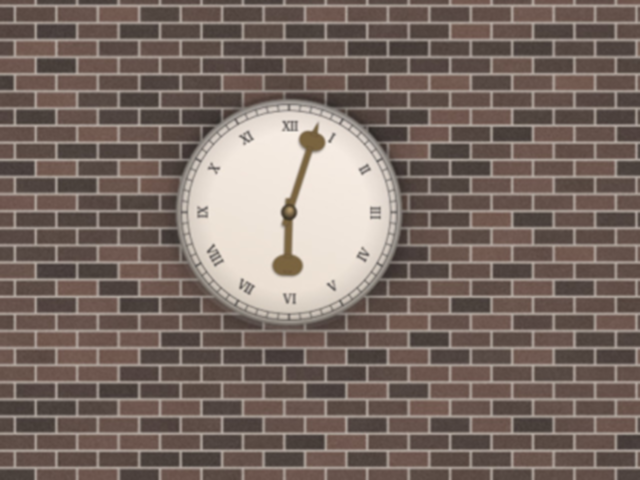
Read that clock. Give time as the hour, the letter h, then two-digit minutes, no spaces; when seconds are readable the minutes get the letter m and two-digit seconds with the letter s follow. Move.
6h03
